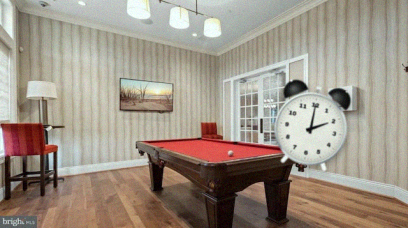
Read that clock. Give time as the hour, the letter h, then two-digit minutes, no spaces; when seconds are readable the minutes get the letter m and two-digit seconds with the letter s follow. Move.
2h00
